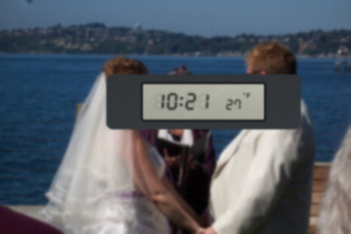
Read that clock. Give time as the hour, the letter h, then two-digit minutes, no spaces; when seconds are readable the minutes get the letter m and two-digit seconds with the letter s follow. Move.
10h21
